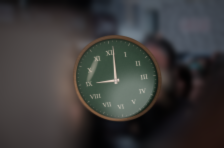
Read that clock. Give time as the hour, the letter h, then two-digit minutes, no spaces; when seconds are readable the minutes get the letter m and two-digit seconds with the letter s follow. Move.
9h01
